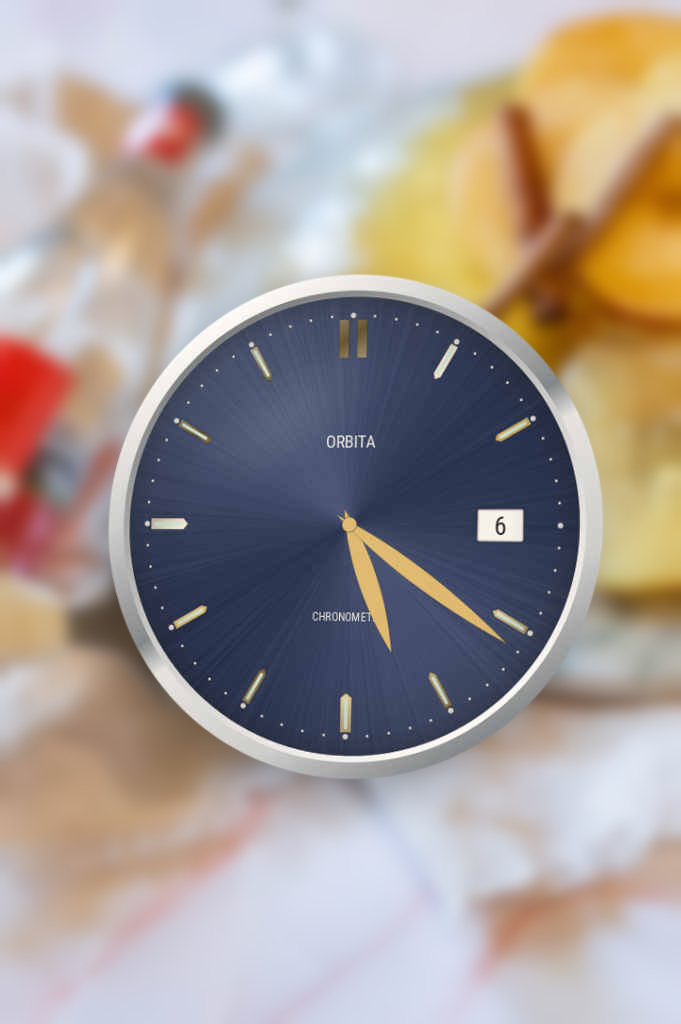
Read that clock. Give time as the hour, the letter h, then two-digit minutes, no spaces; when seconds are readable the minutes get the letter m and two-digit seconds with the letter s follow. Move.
5h21
